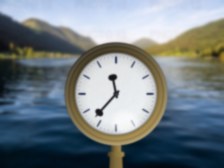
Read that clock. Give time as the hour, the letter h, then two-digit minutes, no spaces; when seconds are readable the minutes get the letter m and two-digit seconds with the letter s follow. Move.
11h37
